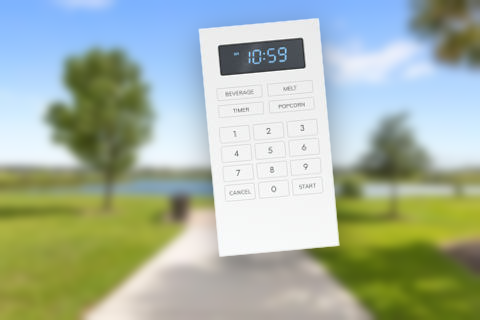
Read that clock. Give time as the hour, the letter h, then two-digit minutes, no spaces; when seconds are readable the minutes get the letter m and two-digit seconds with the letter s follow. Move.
10h59
